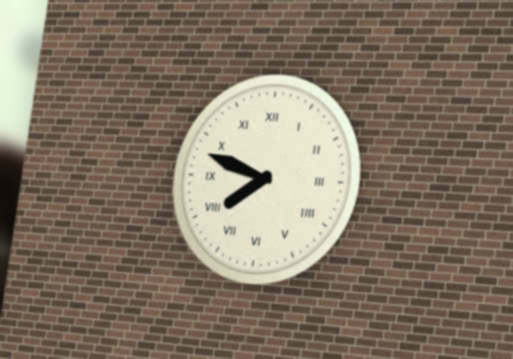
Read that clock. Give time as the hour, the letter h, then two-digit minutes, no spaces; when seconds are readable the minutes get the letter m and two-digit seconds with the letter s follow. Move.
7h48
